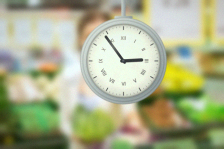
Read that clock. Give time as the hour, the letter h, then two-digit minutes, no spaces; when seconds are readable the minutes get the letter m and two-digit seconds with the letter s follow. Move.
2h54
